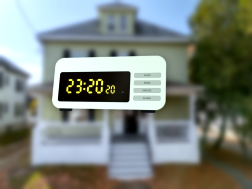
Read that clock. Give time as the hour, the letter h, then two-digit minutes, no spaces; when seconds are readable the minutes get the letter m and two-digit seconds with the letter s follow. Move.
23h20m20s
